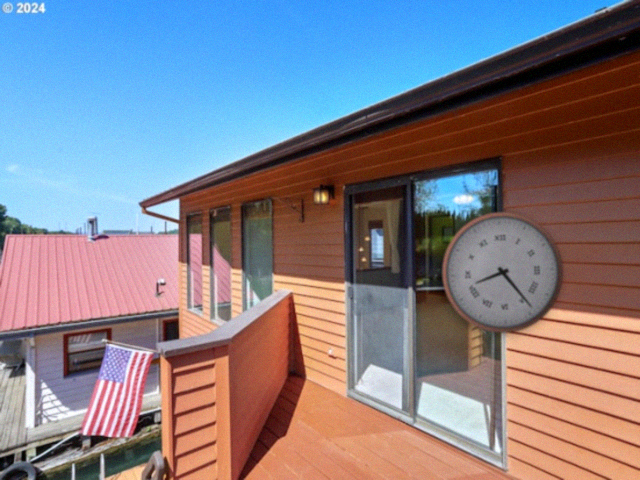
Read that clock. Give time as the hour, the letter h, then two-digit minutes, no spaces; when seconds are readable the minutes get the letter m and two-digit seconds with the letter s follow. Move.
8h24
